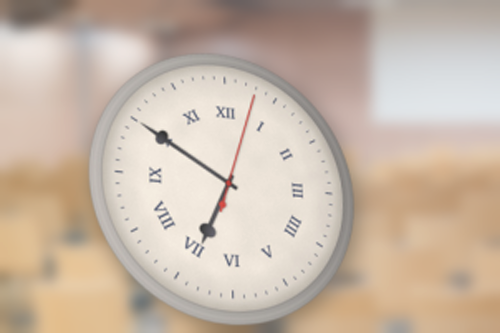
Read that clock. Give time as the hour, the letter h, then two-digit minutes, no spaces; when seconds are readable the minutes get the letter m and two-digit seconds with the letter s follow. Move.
6h50m03s
